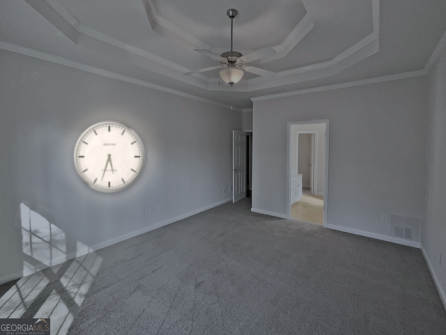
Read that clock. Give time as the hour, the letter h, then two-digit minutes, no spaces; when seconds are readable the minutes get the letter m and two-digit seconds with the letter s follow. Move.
5h33
